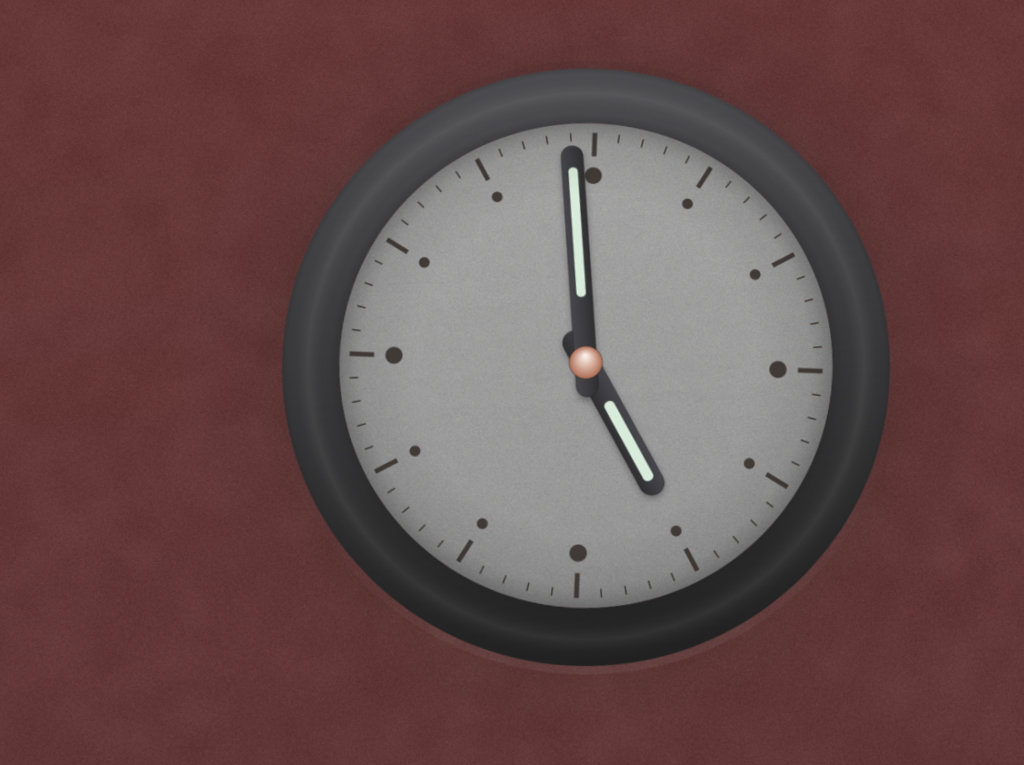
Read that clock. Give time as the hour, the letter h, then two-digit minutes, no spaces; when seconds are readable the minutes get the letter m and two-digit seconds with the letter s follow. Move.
4h59
